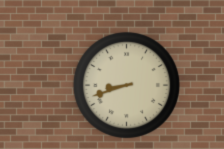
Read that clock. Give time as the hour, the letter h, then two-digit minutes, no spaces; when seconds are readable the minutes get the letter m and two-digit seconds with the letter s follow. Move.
8h42
